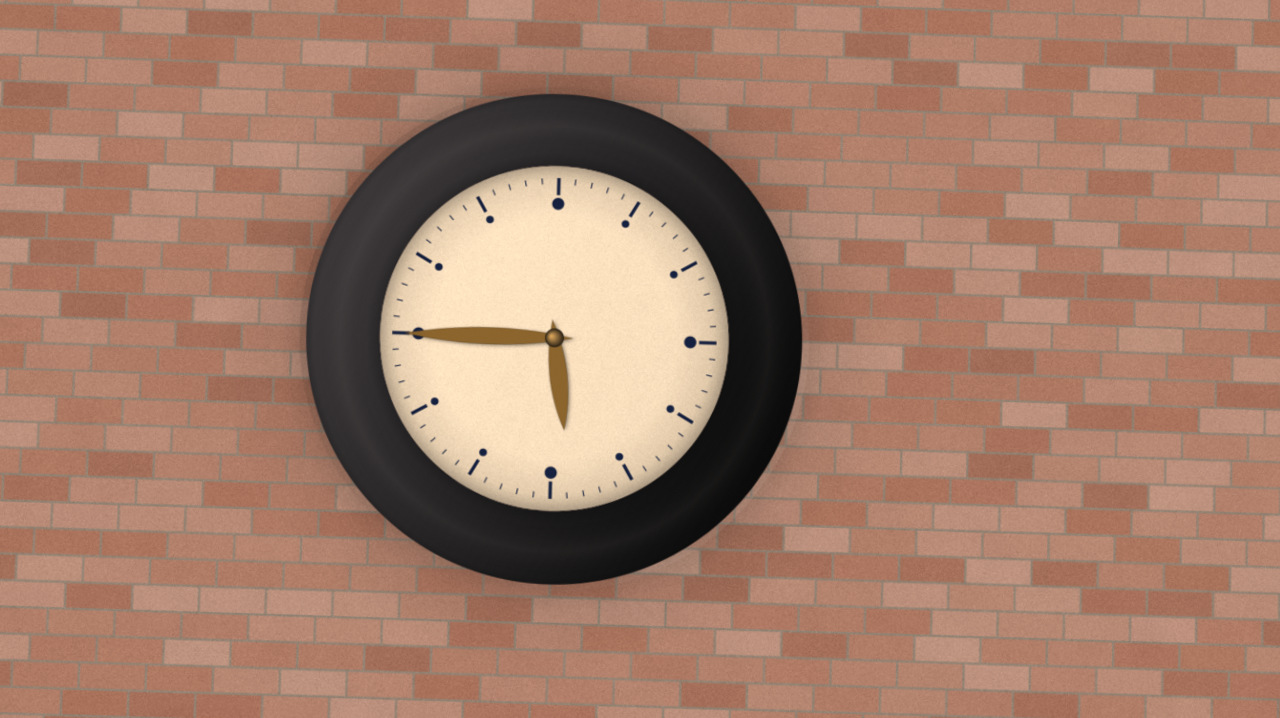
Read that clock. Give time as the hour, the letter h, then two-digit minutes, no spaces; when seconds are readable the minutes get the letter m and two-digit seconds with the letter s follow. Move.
5h45
